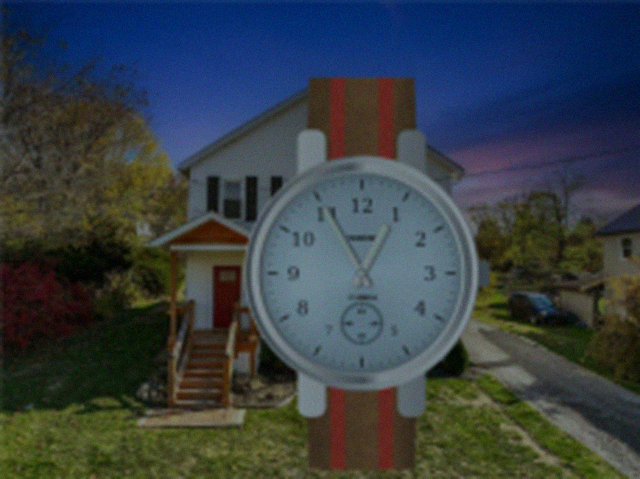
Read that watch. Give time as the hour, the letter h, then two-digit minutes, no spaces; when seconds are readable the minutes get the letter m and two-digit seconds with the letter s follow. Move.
12h55
